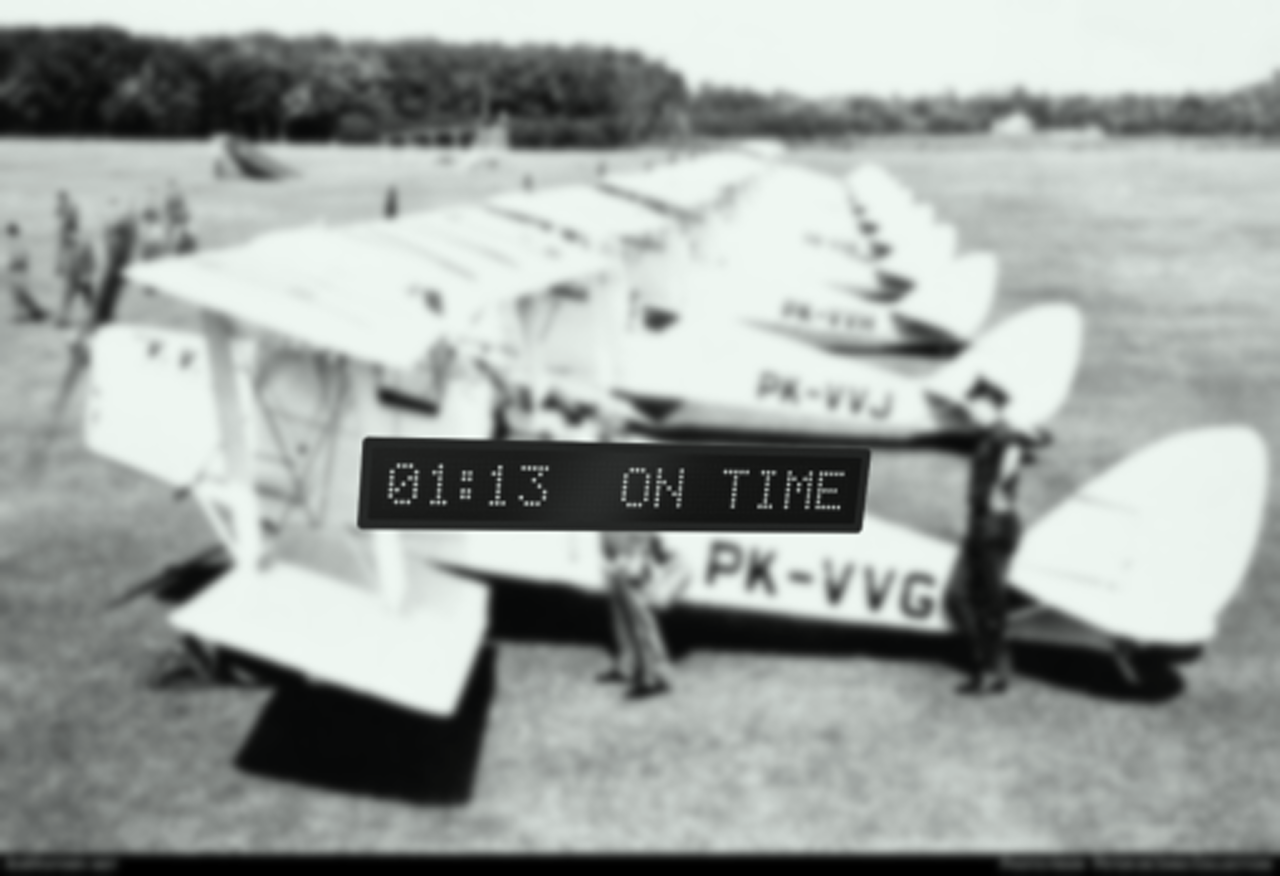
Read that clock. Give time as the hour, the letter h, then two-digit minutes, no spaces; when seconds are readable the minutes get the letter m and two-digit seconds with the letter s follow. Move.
1h13
